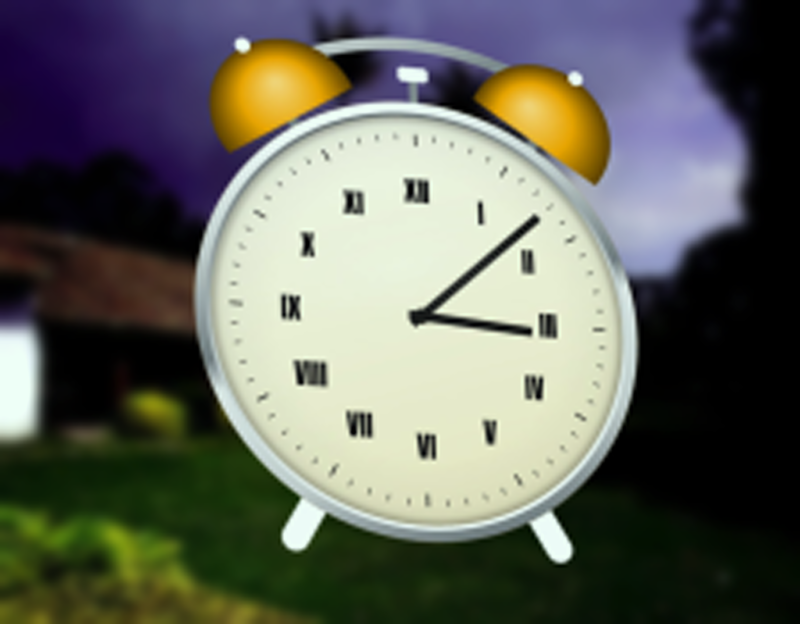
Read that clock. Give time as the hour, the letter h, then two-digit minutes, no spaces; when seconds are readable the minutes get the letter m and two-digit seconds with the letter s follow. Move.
3h08
